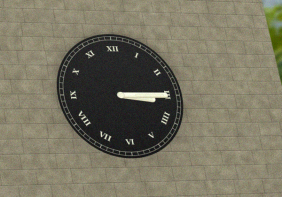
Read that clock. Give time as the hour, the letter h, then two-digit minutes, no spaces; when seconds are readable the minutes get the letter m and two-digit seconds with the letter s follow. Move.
3h15
